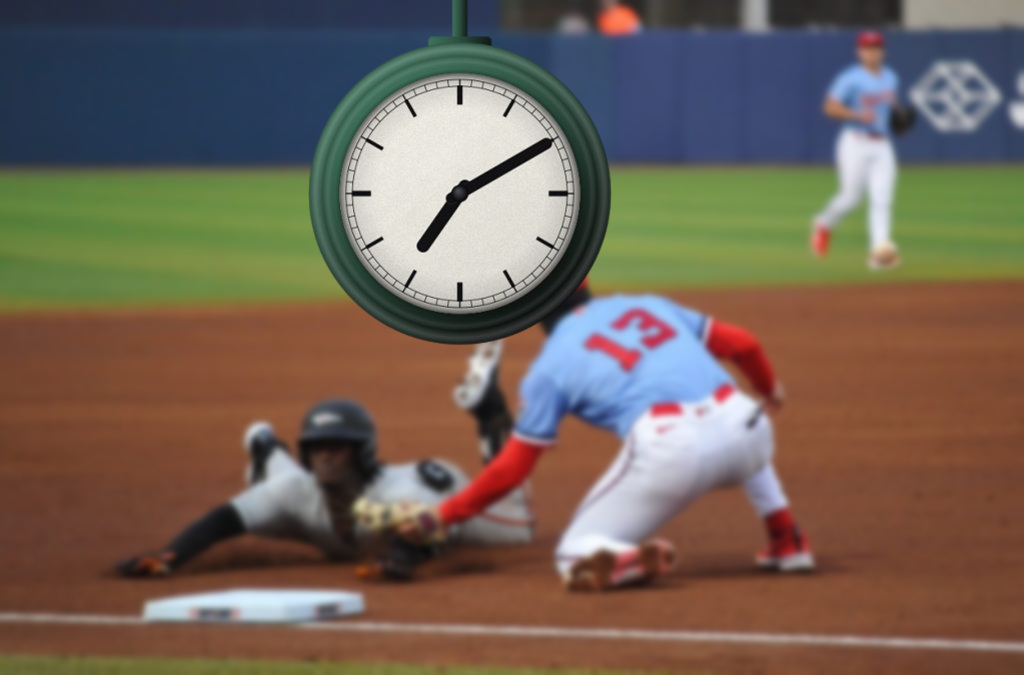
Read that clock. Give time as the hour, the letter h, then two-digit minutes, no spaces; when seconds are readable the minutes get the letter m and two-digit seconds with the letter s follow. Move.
7h10
